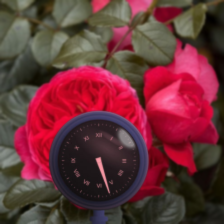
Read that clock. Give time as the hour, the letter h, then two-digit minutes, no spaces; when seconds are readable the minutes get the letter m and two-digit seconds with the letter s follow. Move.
5h27
